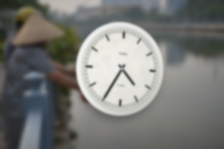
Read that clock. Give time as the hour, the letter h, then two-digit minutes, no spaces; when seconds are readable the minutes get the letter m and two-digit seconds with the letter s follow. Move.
4h35
